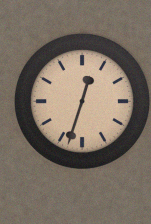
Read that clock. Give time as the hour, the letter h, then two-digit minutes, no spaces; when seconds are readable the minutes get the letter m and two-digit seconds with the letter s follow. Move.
12h33
